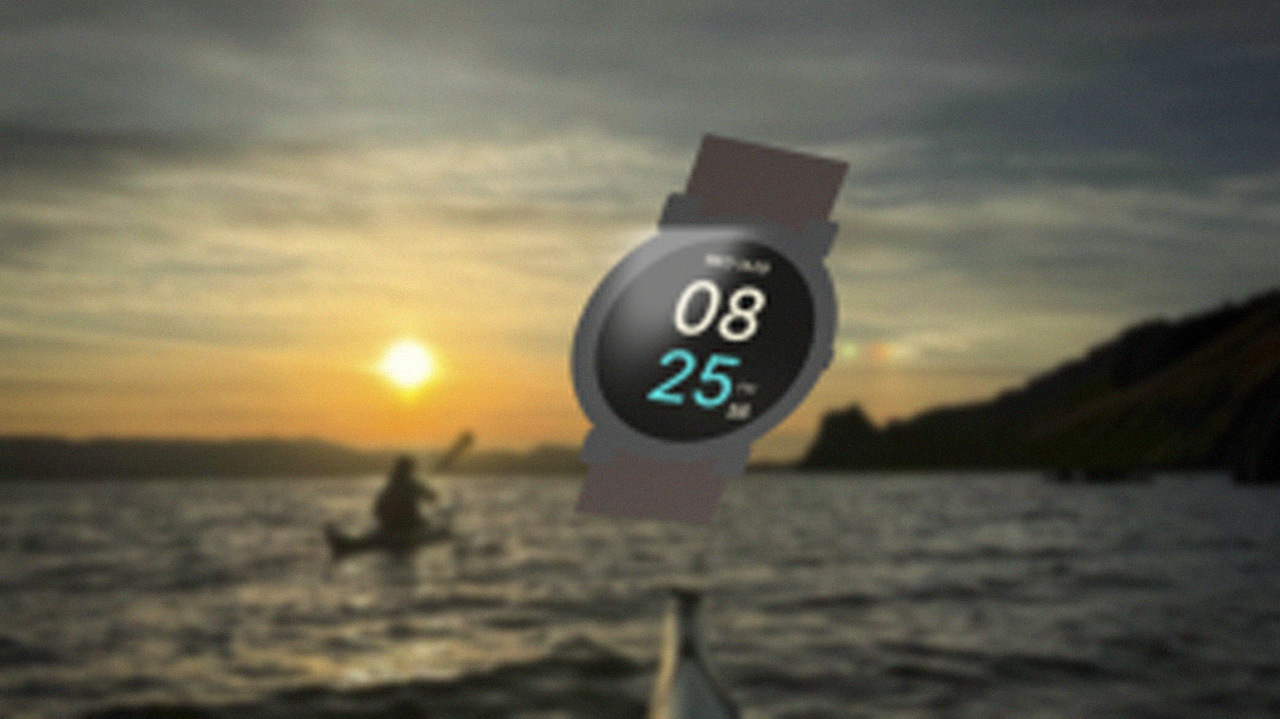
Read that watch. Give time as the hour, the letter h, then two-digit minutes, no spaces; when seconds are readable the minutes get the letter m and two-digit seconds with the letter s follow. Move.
8h25
